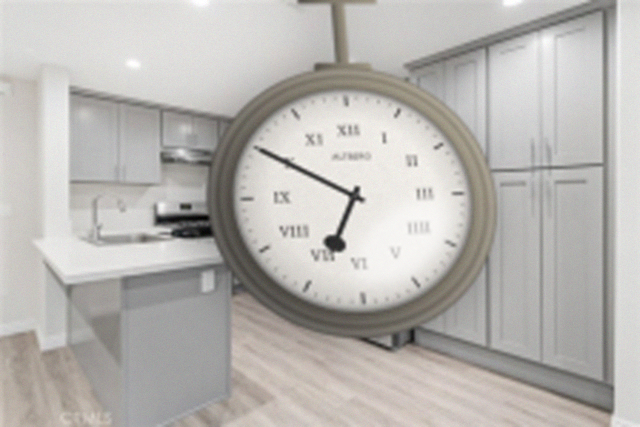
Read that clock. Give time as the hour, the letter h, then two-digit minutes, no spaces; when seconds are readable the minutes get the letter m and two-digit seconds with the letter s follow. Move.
6h50
